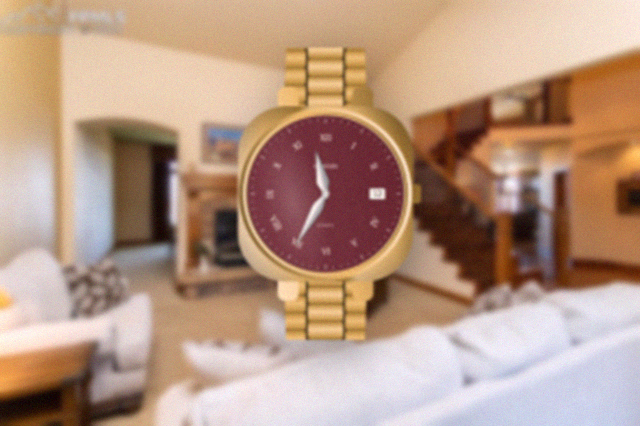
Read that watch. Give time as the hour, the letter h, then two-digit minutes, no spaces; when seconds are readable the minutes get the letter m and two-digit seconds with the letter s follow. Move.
11h35
